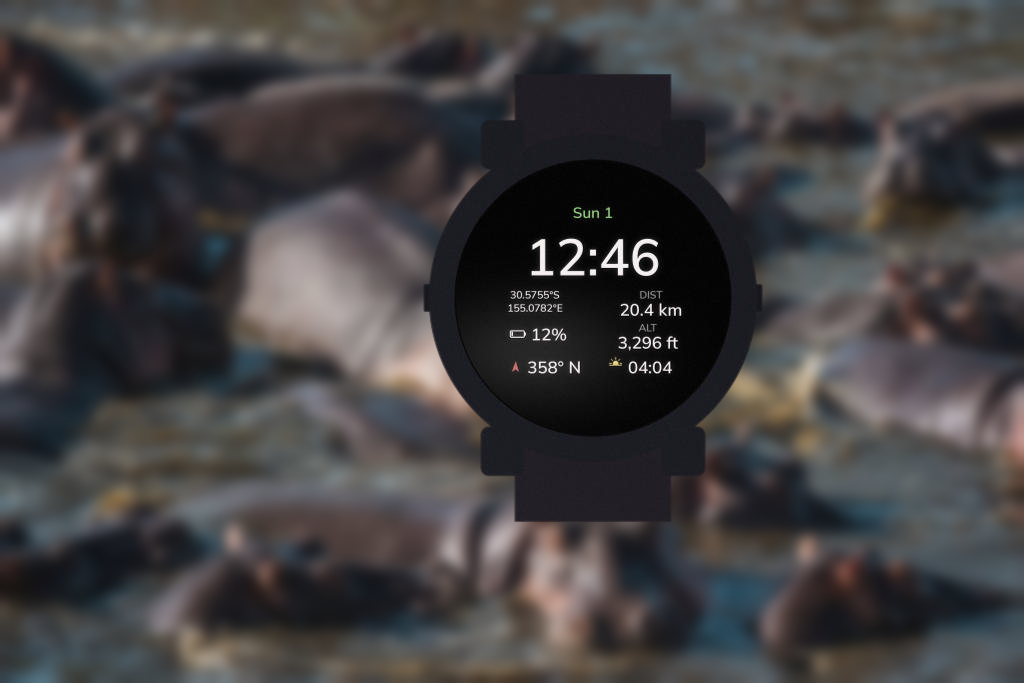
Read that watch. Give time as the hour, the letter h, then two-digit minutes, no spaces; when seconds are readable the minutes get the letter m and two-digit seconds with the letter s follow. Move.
12h46
